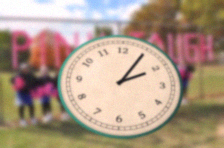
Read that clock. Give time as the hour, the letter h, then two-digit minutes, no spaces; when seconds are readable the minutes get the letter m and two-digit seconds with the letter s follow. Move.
2h05
